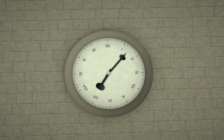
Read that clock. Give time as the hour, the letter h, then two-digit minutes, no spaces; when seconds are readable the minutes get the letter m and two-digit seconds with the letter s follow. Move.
7h07
